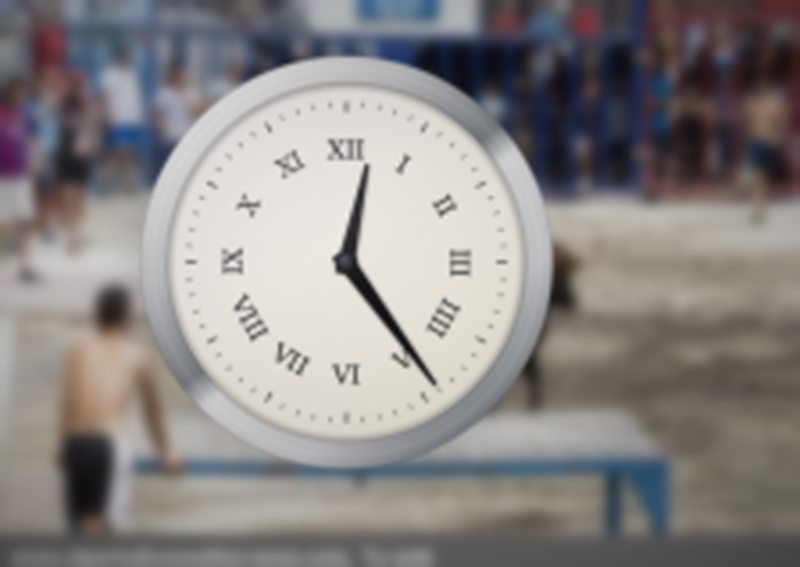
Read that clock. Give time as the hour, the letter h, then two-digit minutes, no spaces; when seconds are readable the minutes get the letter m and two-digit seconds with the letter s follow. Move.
12h24
